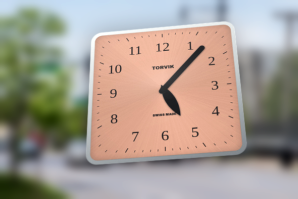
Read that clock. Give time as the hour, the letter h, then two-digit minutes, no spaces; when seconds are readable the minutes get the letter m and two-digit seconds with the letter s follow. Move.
5h07
